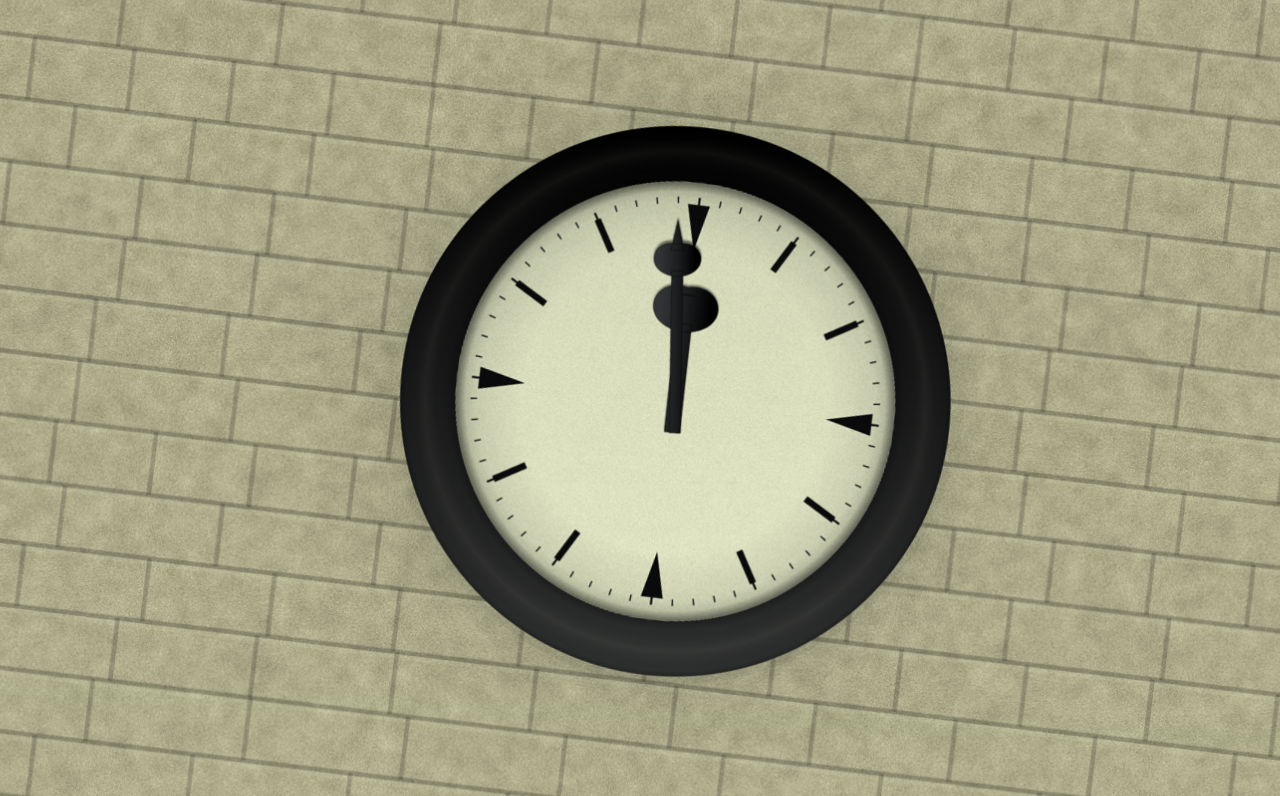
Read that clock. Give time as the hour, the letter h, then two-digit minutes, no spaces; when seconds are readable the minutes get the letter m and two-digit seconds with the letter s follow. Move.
11h59
